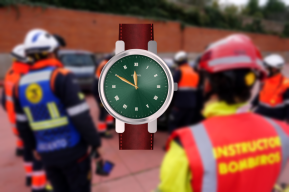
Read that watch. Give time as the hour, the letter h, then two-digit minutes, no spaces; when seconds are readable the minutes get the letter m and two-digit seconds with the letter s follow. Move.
11h50
